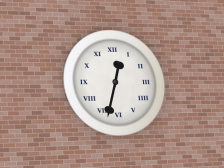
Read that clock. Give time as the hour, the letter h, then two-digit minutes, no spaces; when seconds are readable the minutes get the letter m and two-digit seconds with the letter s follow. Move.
12h33
